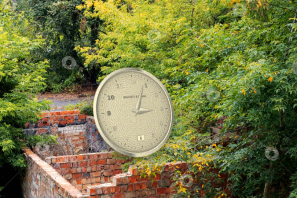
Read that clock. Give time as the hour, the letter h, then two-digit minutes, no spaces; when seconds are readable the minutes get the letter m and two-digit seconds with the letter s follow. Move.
3h04
